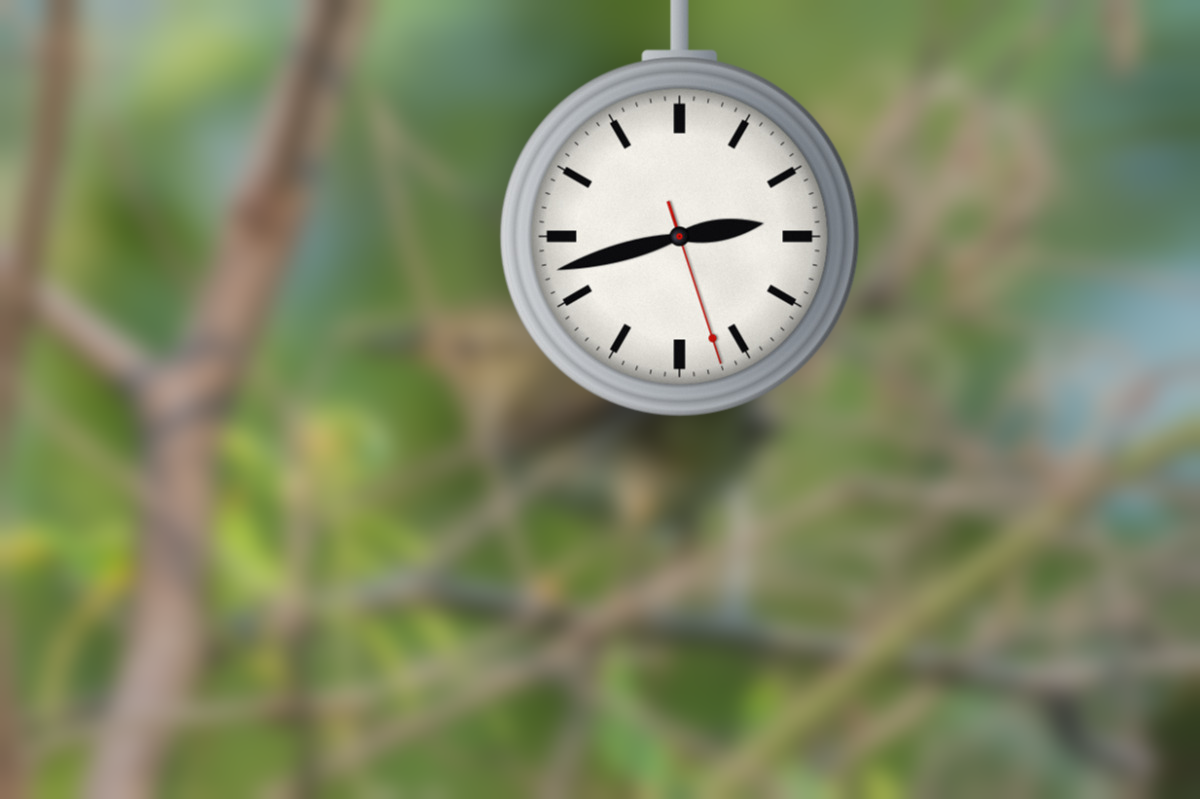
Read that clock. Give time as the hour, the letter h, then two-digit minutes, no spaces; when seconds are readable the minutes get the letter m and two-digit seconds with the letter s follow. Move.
2h42m27s
